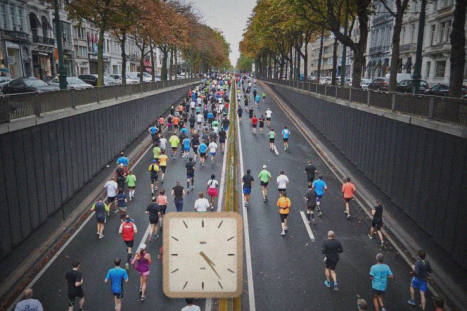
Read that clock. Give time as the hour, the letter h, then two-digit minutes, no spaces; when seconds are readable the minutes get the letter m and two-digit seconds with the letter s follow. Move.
4h24
